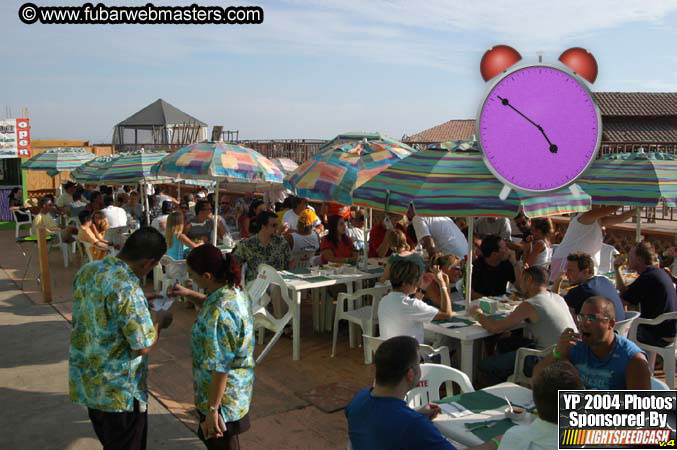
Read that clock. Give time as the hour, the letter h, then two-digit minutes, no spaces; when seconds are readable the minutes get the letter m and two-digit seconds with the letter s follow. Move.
4h51
